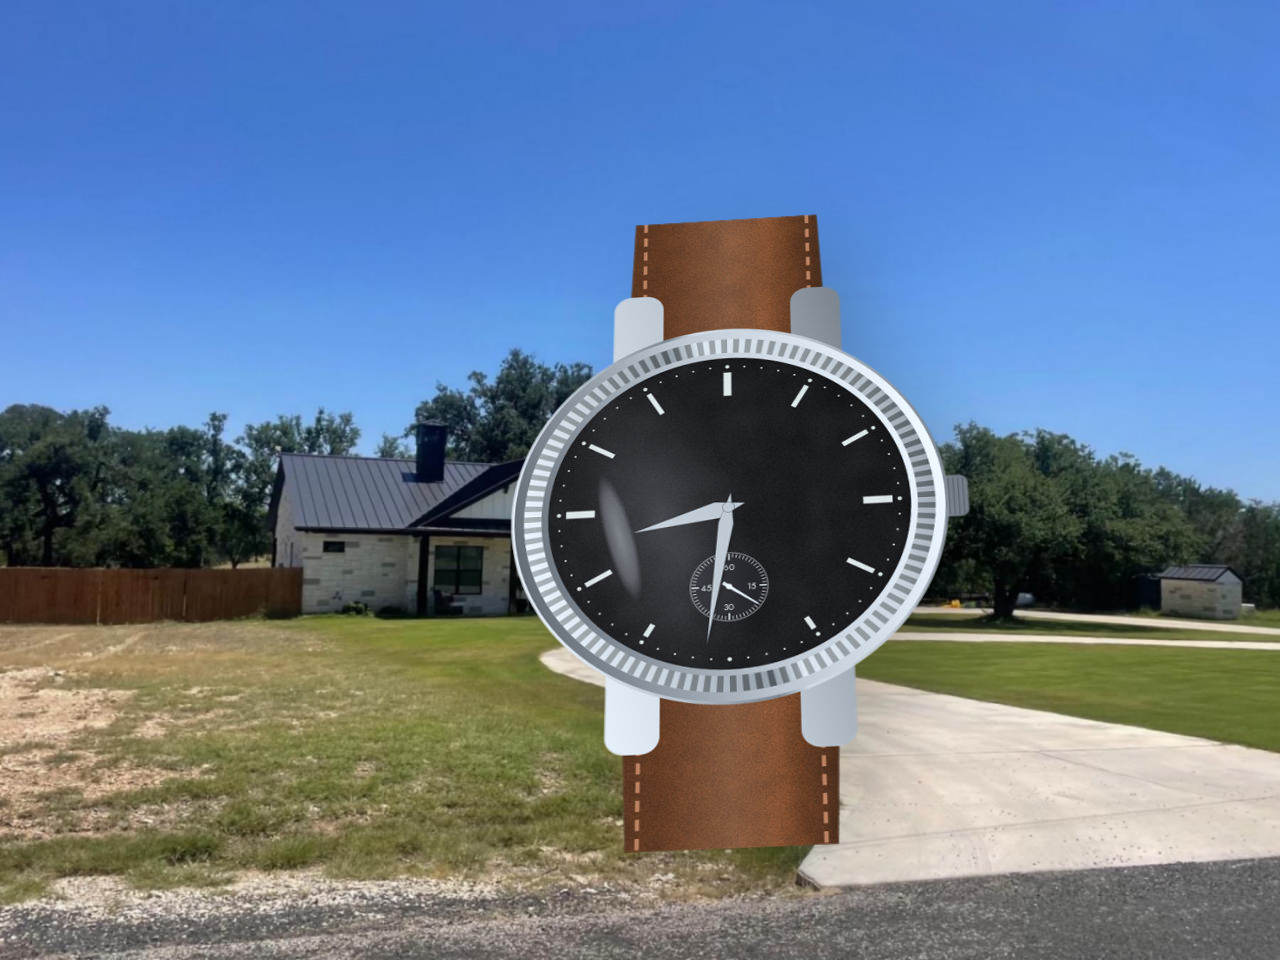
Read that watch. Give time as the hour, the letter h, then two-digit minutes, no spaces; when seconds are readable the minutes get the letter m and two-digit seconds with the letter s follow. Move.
8h31m21s
